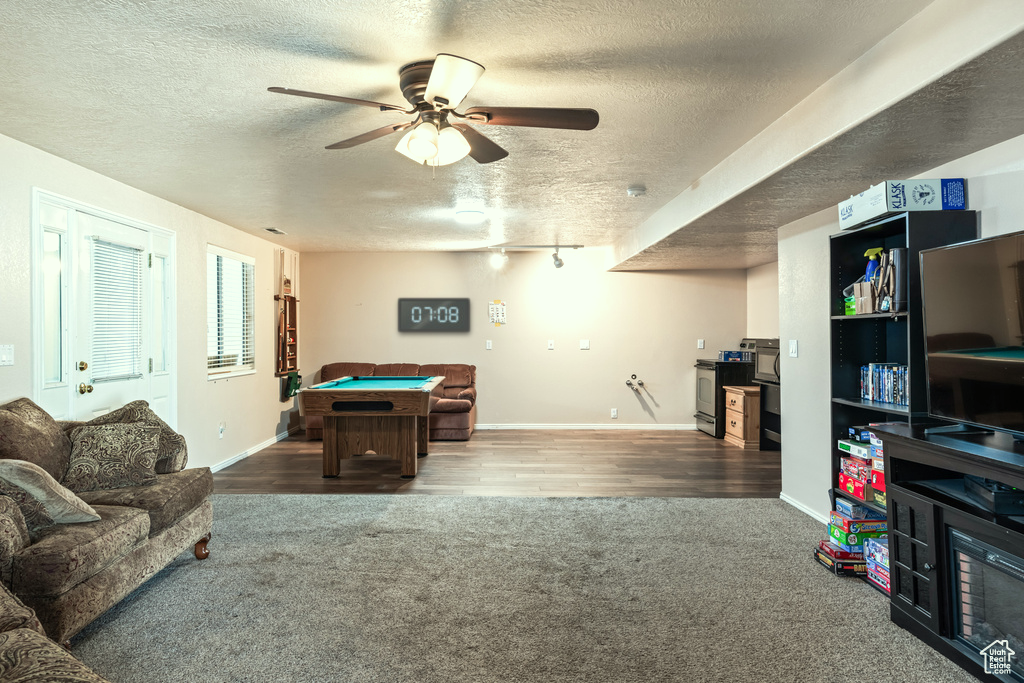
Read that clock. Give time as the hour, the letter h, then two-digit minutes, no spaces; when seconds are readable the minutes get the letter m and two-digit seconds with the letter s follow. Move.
7h08
